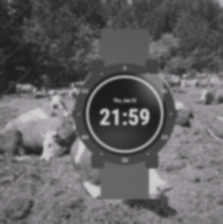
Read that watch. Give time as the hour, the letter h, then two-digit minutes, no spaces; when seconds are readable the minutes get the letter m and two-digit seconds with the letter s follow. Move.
21h59
